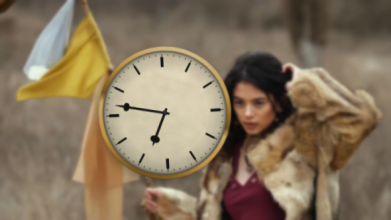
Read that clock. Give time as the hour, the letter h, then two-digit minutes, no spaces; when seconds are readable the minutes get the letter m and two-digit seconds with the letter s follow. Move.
6h47
